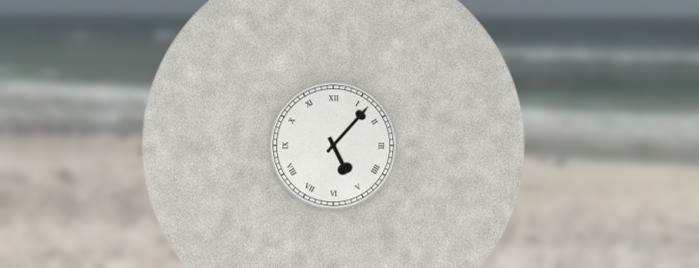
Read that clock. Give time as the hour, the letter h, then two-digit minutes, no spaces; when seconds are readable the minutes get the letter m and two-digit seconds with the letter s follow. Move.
5h07
